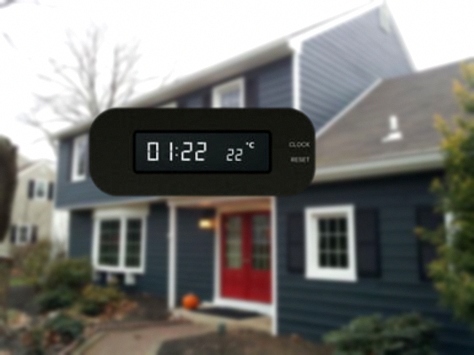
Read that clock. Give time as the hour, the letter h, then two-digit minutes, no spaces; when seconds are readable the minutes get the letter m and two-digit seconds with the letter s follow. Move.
1h22
